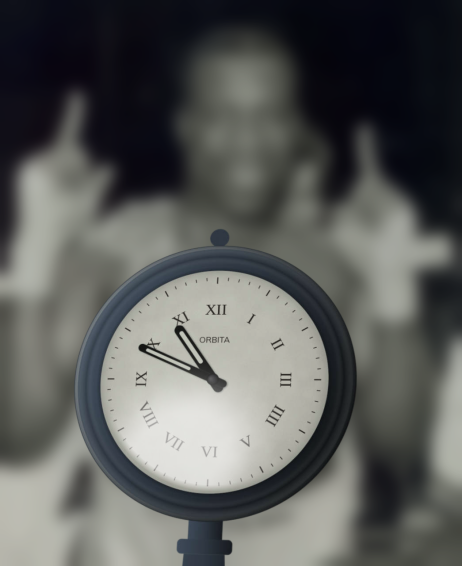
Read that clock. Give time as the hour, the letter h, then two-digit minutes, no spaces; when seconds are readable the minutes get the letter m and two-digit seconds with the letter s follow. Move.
10h49
